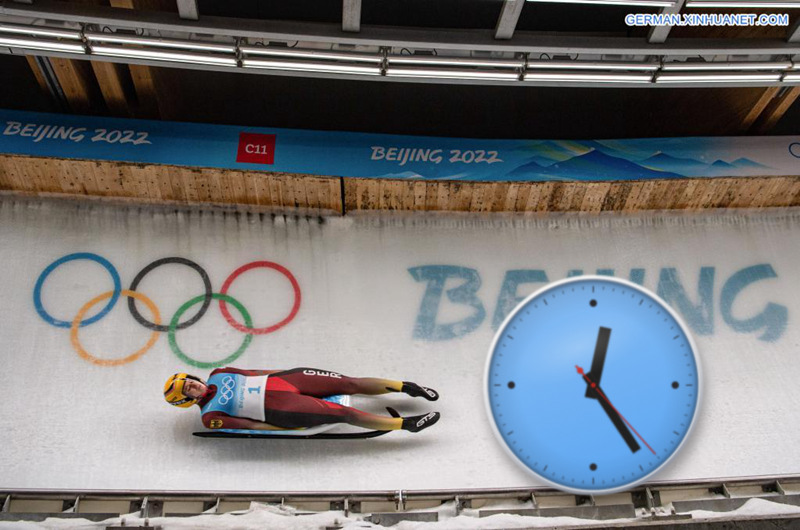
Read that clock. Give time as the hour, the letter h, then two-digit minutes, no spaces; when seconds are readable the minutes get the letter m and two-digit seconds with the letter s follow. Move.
12h24m23s
